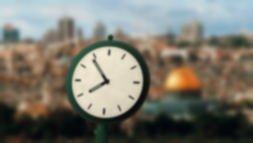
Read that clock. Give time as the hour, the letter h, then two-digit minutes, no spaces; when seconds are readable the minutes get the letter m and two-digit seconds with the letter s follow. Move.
7h54
